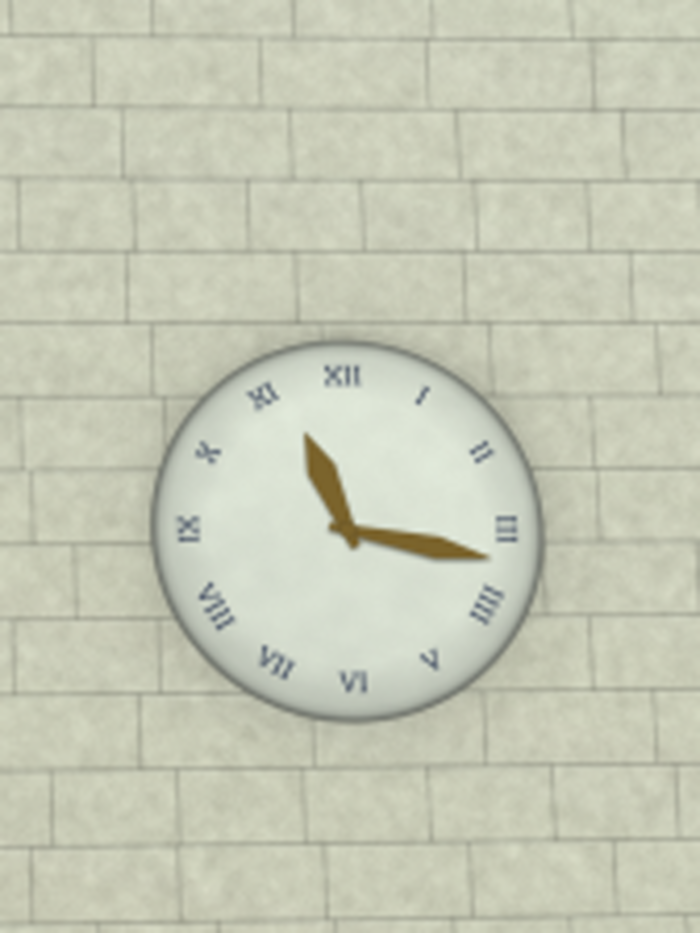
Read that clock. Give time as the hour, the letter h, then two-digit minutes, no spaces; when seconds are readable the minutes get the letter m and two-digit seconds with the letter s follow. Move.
11h17
